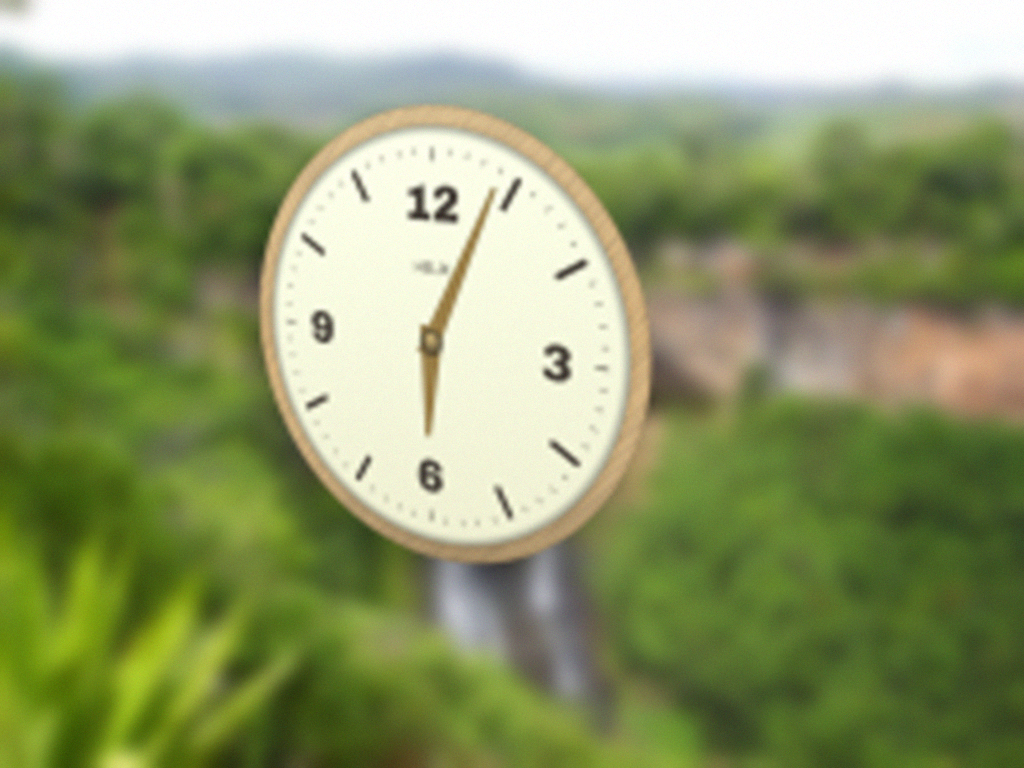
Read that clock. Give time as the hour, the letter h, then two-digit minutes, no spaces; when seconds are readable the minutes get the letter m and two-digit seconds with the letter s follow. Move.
6h04
